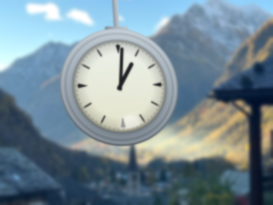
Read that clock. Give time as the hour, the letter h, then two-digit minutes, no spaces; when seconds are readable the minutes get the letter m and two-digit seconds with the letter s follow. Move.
1h01
